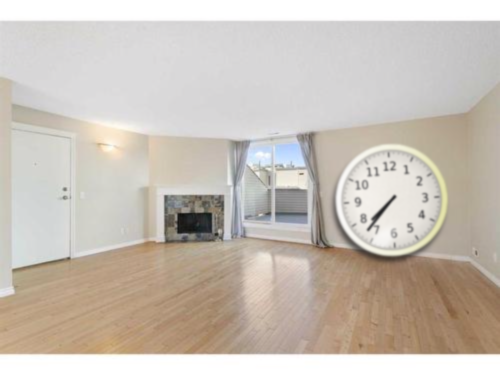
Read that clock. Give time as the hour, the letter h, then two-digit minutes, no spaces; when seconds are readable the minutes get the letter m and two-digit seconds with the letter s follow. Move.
7h37
